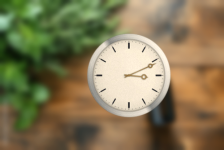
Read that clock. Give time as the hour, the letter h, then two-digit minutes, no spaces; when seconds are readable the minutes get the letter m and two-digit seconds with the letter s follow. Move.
3h11
